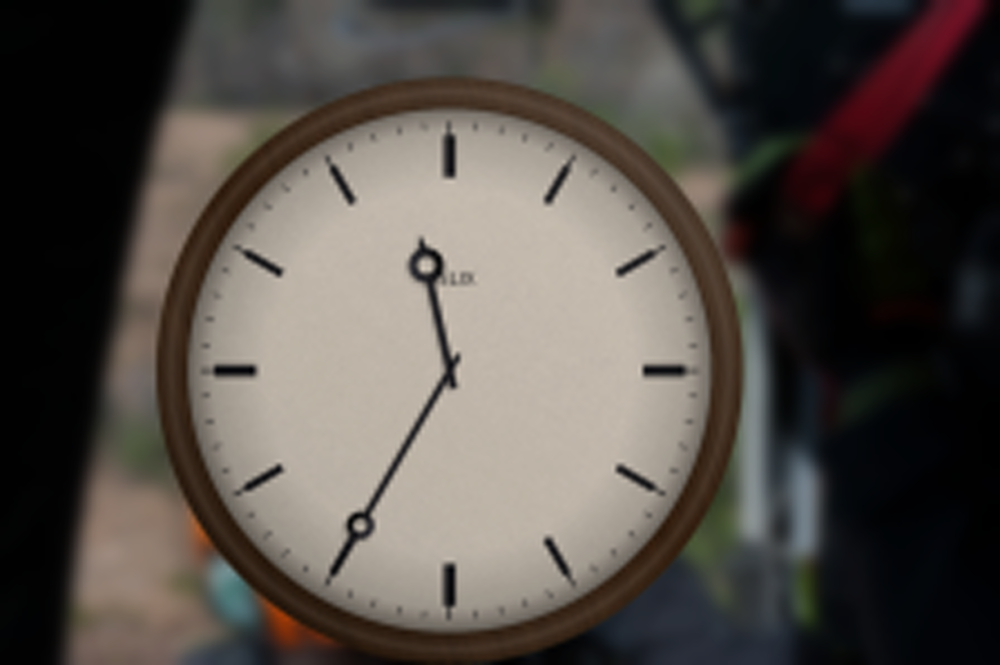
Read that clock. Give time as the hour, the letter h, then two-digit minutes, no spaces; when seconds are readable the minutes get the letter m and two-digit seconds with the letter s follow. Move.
11h35
